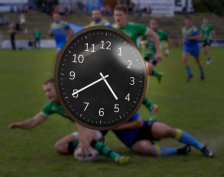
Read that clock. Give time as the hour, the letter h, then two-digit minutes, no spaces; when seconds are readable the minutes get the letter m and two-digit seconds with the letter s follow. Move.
4h40
